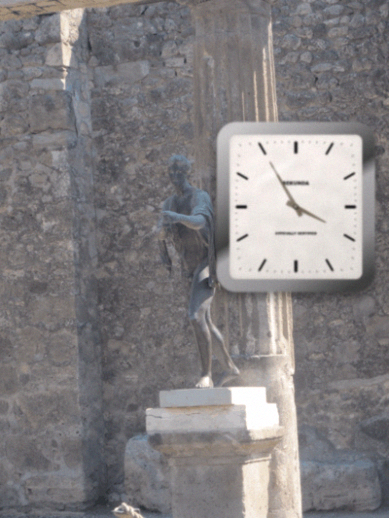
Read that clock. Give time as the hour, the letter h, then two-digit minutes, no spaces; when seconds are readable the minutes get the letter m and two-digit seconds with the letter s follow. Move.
3h55
